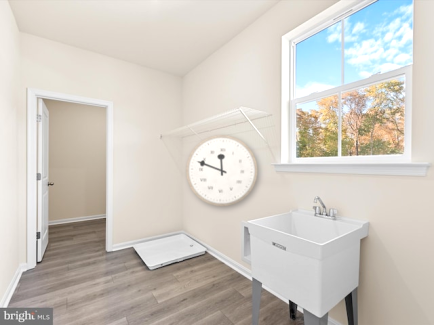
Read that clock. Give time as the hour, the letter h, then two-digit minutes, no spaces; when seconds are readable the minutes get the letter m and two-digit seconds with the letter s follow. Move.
11h48
